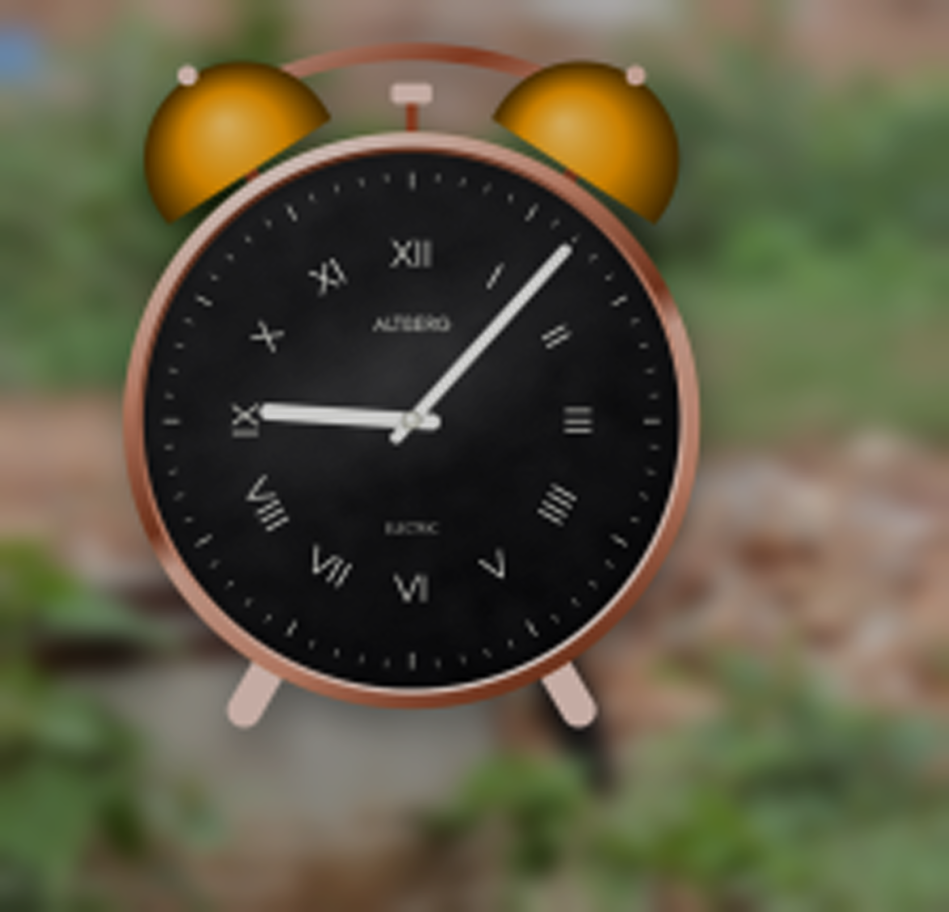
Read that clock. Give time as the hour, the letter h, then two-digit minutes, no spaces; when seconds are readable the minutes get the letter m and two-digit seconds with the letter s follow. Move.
9h07
